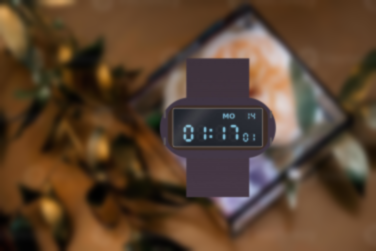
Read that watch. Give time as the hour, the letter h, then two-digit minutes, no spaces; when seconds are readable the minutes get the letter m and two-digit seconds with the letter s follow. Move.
1h17
